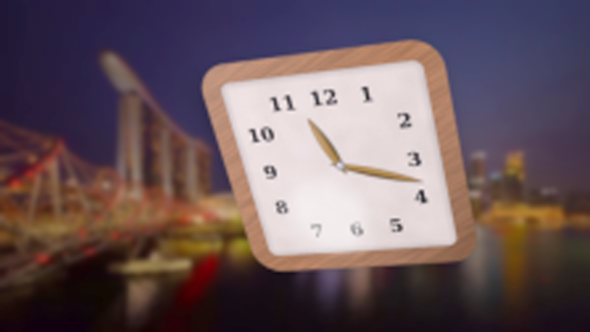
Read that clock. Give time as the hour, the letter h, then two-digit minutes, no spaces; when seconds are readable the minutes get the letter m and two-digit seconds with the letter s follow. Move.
11h18
